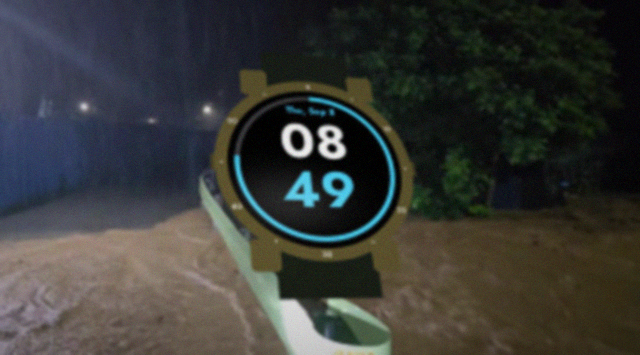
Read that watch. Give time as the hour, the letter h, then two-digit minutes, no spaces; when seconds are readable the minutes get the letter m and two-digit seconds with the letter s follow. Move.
8h49
